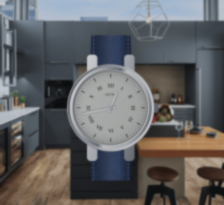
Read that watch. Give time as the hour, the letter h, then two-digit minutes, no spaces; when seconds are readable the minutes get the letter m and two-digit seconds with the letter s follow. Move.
12h43
